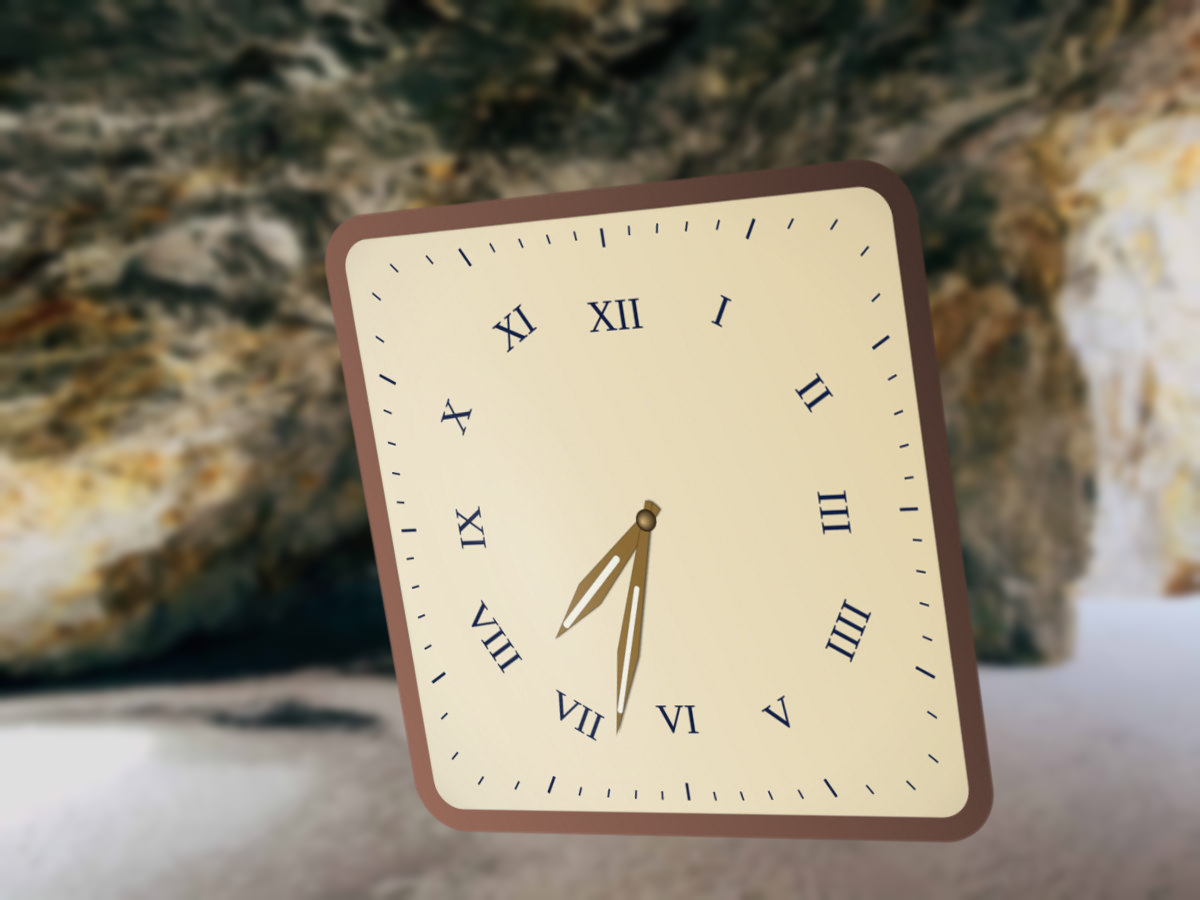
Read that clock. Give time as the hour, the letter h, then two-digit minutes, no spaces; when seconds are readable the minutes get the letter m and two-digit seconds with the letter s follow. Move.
7h33
